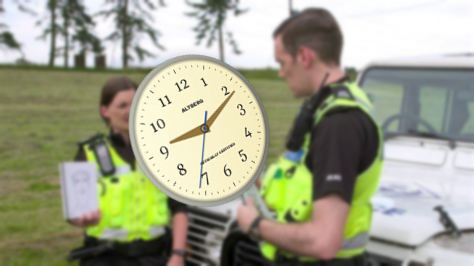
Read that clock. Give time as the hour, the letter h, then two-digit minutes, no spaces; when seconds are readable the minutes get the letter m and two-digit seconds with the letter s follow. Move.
9h11m36s
